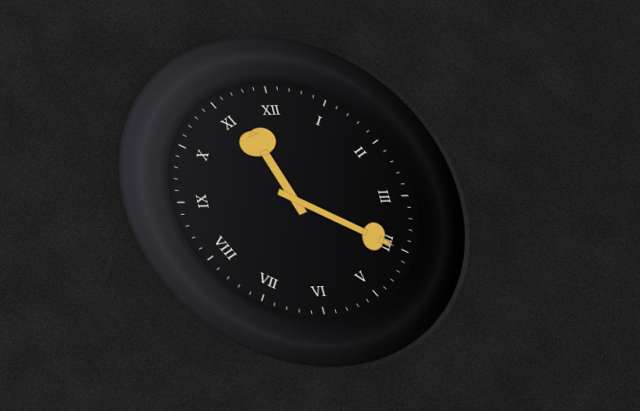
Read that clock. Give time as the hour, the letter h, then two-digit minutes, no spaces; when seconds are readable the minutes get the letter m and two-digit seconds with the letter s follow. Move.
11h20
